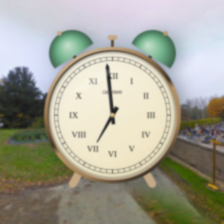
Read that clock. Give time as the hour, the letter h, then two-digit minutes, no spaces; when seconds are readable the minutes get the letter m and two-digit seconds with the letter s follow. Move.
6h59
